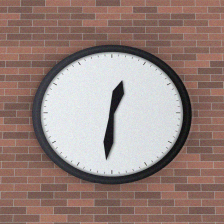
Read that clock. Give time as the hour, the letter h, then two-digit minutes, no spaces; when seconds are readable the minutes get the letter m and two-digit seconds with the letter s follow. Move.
12h31
